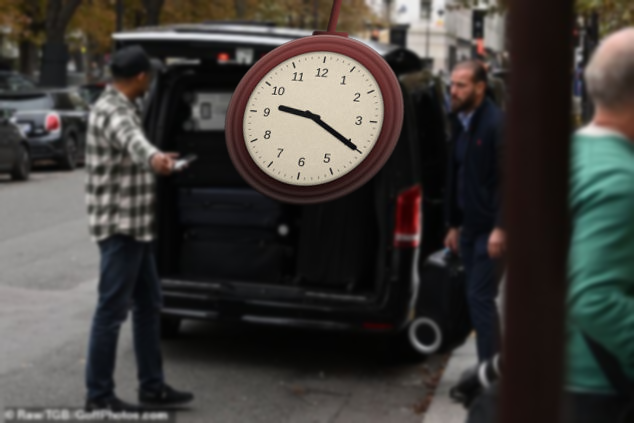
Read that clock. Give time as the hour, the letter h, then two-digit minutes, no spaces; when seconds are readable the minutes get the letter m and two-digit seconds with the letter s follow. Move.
9h20
